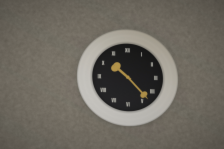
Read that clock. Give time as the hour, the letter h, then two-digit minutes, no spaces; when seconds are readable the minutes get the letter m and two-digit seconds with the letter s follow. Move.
10h23
